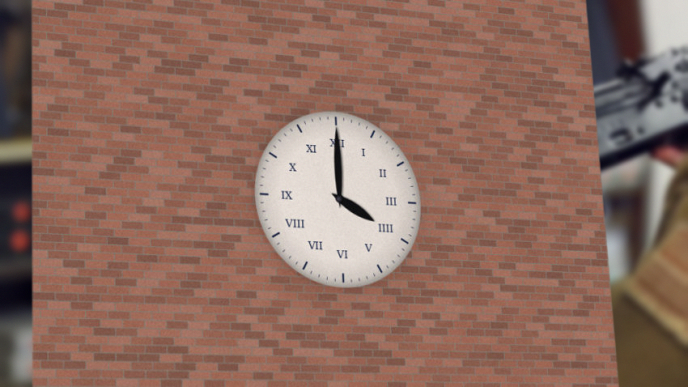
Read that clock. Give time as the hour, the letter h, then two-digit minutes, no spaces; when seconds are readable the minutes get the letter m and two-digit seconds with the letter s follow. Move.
4h00
